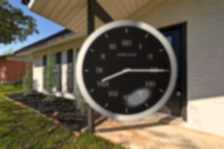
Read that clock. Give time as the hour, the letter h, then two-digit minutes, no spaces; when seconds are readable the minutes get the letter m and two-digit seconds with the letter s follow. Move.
8h15
